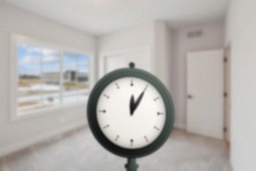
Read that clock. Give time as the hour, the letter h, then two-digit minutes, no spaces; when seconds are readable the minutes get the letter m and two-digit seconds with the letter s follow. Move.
12h05
